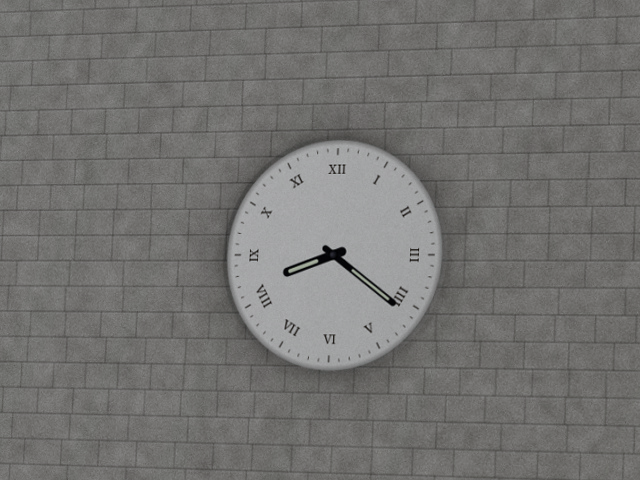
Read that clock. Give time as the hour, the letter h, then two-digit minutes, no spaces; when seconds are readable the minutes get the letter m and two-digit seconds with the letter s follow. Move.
8h21
